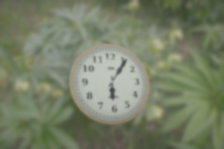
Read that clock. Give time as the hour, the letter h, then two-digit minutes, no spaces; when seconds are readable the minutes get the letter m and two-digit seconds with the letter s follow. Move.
6h06
